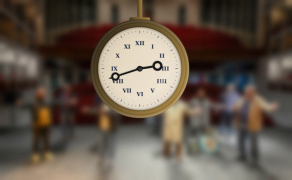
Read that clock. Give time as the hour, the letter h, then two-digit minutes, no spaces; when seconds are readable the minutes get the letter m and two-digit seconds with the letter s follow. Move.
2h42
